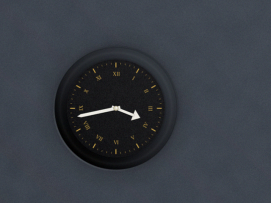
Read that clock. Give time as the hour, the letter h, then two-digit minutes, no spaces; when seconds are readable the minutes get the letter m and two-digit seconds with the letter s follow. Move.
3h43
